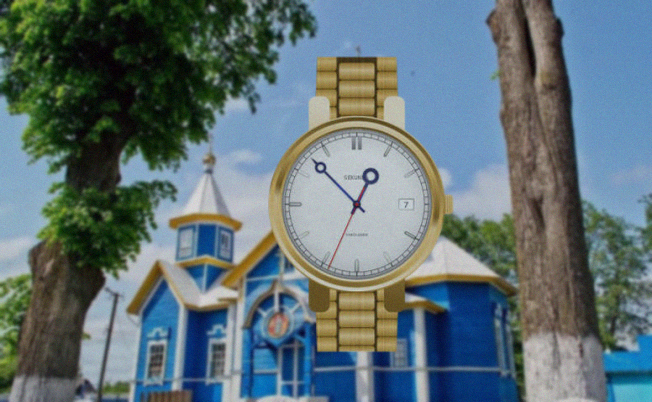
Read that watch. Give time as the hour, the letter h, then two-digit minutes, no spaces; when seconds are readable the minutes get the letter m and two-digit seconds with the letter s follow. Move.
12h52m34s
